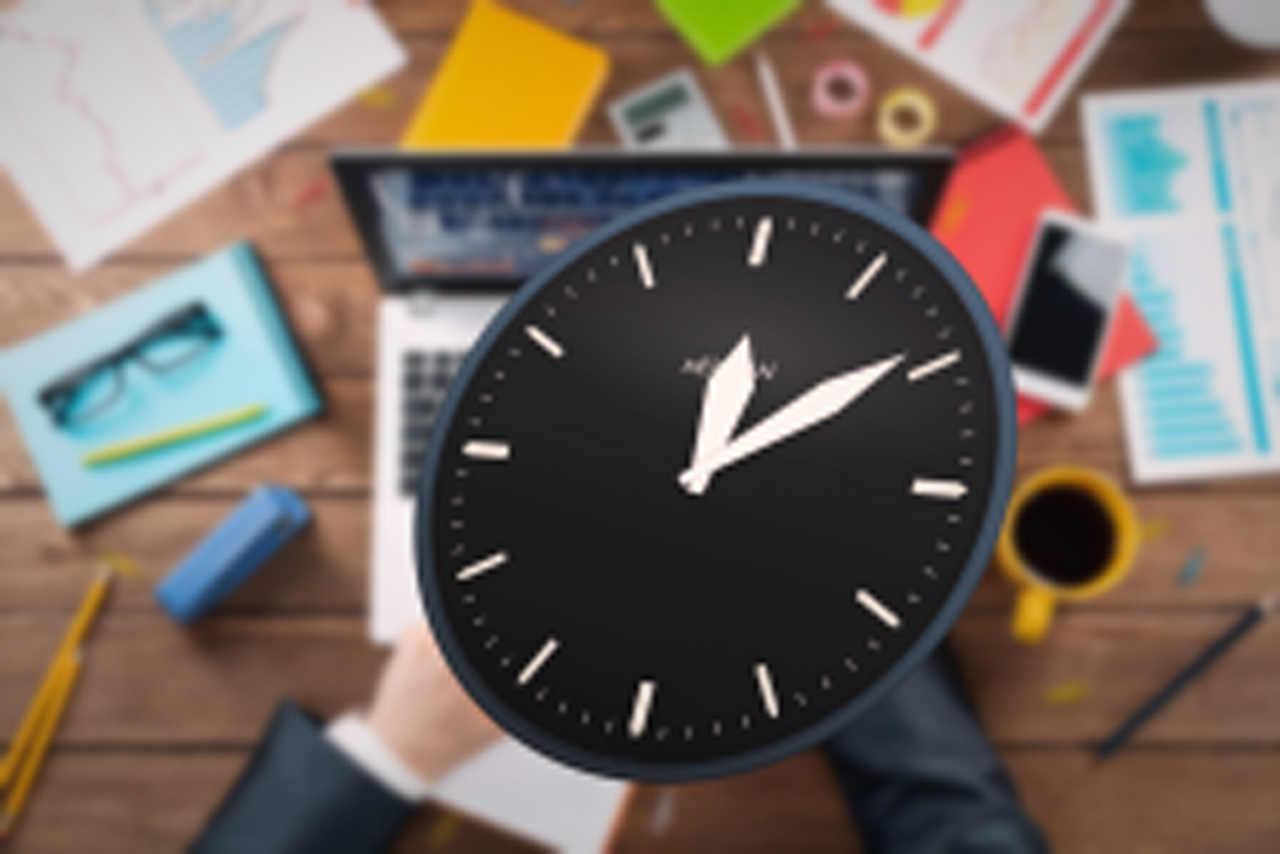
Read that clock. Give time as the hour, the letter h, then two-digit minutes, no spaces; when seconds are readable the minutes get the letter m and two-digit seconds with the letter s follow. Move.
12h09
